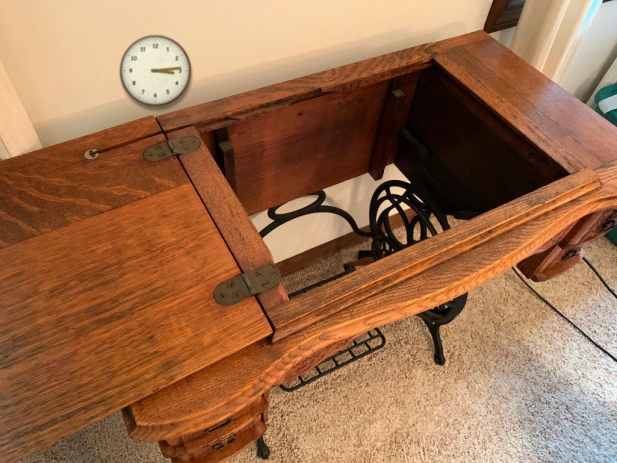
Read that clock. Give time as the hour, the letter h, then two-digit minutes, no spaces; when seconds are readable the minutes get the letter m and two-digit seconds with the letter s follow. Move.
3h14
